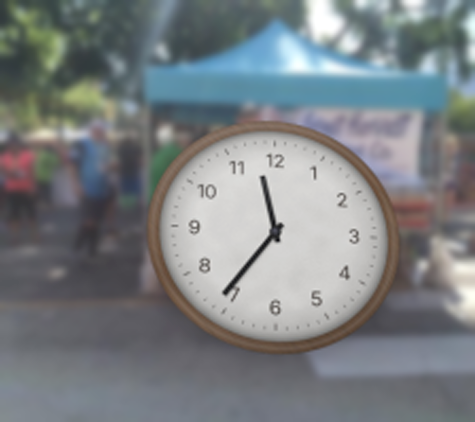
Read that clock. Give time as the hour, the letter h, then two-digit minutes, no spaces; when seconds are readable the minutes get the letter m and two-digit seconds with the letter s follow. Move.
11h36
